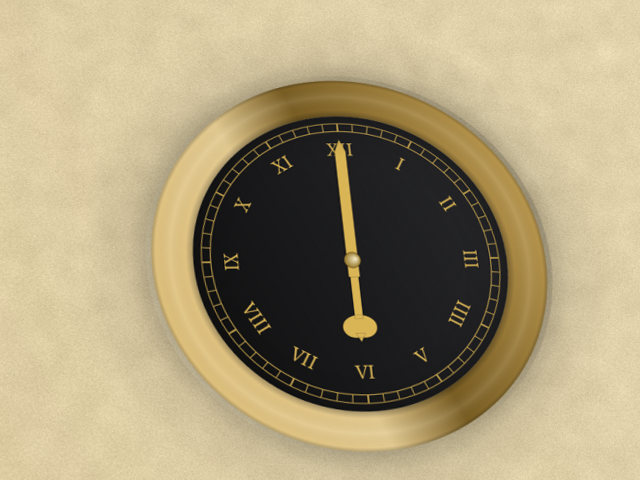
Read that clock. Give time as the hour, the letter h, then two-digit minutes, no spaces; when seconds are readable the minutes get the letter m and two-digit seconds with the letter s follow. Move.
6h00
